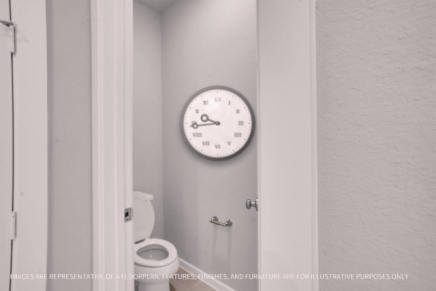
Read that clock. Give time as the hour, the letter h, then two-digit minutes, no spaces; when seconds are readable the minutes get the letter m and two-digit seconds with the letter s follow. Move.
9h44
